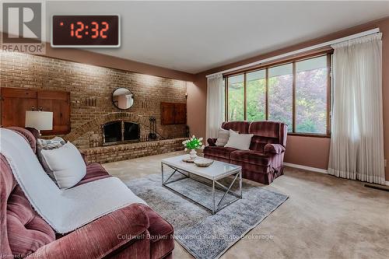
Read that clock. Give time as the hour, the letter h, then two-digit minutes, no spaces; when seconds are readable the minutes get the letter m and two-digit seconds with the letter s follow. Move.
12h32
